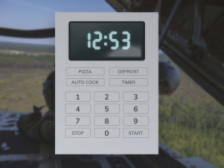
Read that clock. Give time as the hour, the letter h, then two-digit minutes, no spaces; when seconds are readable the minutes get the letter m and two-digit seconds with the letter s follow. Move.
12h53
